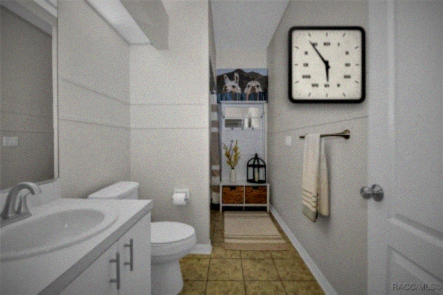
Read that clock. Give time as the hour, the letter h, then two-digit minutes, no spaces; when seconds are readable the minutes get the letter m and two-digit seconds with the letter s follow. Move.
5h54
